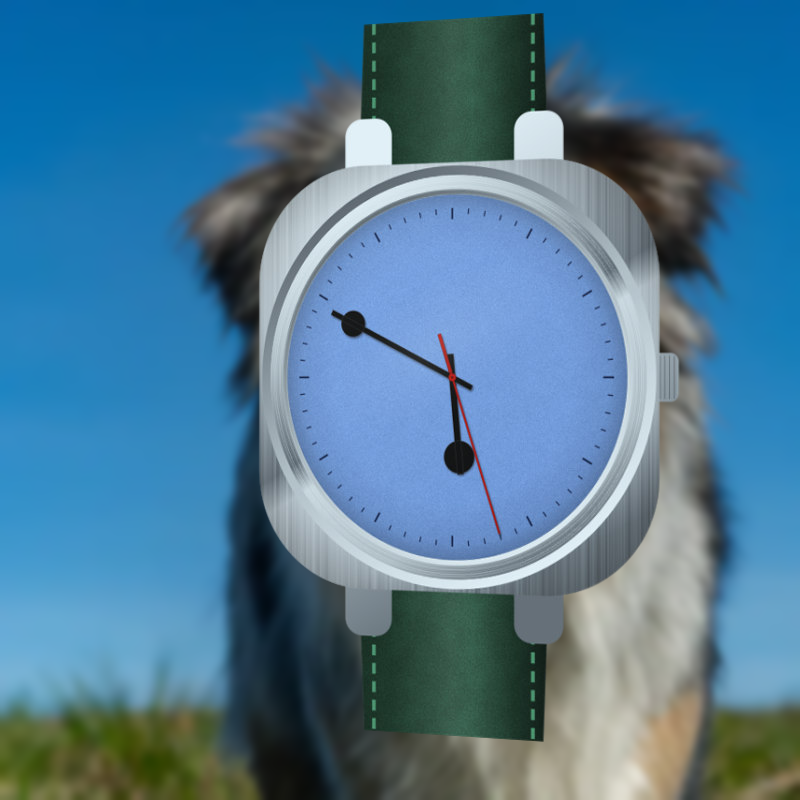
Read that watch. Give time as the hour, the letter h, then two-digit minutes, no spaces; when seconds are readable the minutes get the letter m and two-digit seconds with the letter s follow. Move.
5h49m27s
